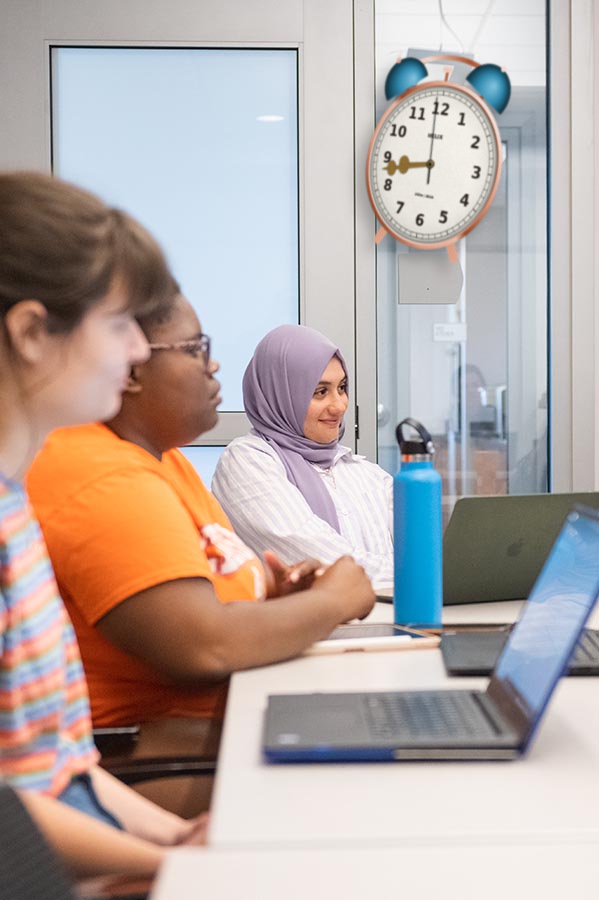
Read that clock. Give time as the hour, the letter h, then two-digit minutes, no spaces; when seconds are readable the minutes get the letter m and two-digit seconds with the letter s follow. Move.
8h42m59s
